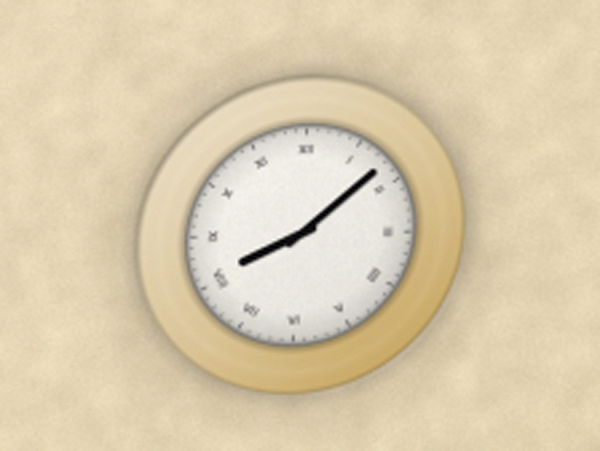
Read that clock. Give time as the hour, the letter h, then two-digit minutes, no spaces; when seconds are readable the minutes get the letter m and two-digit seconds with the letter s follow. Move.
8h08
